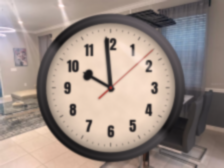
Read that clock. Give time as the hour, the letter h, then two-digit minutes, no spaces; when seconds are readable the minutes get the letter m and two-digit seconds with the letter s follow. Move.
9h59m08s
